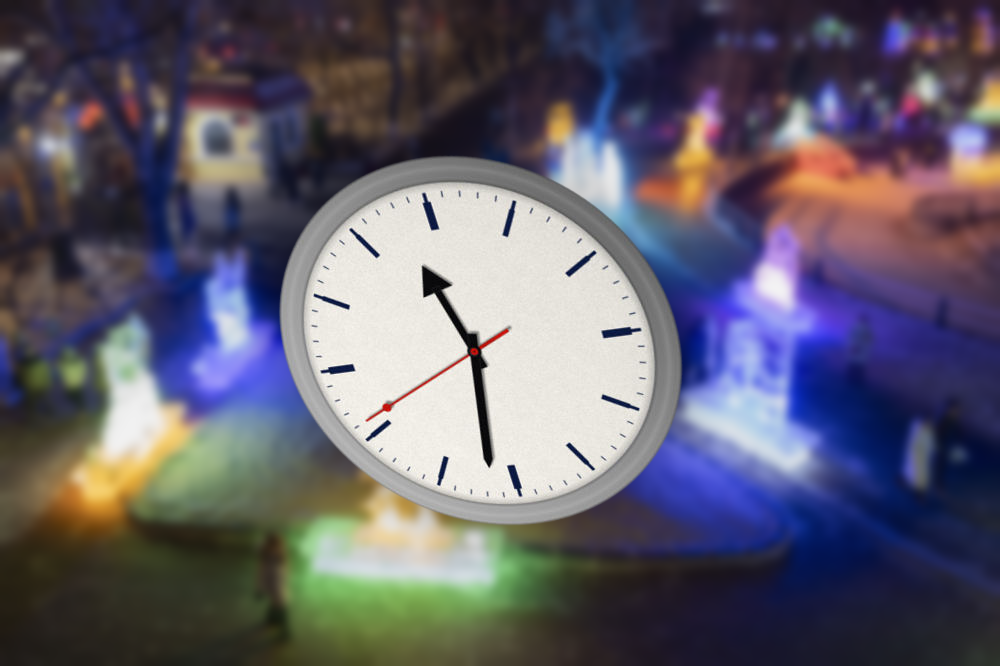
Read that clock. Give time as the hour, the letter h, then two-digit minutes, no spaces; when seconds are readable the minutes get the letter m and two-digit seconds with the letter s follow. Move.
11h31m41s
